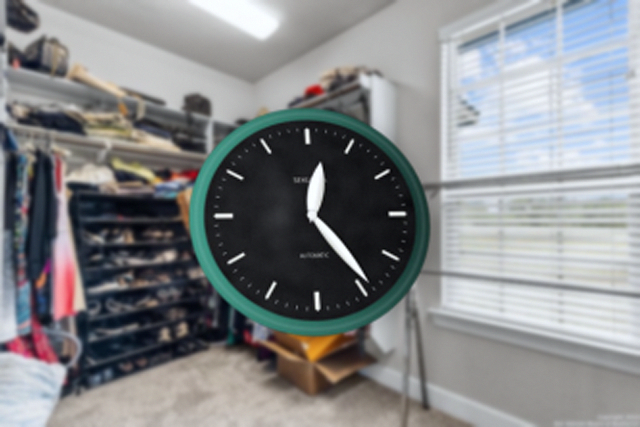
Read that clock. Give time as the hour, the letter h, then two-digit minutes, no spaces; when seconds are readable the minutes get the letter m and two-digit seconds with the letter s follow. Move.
12h24
